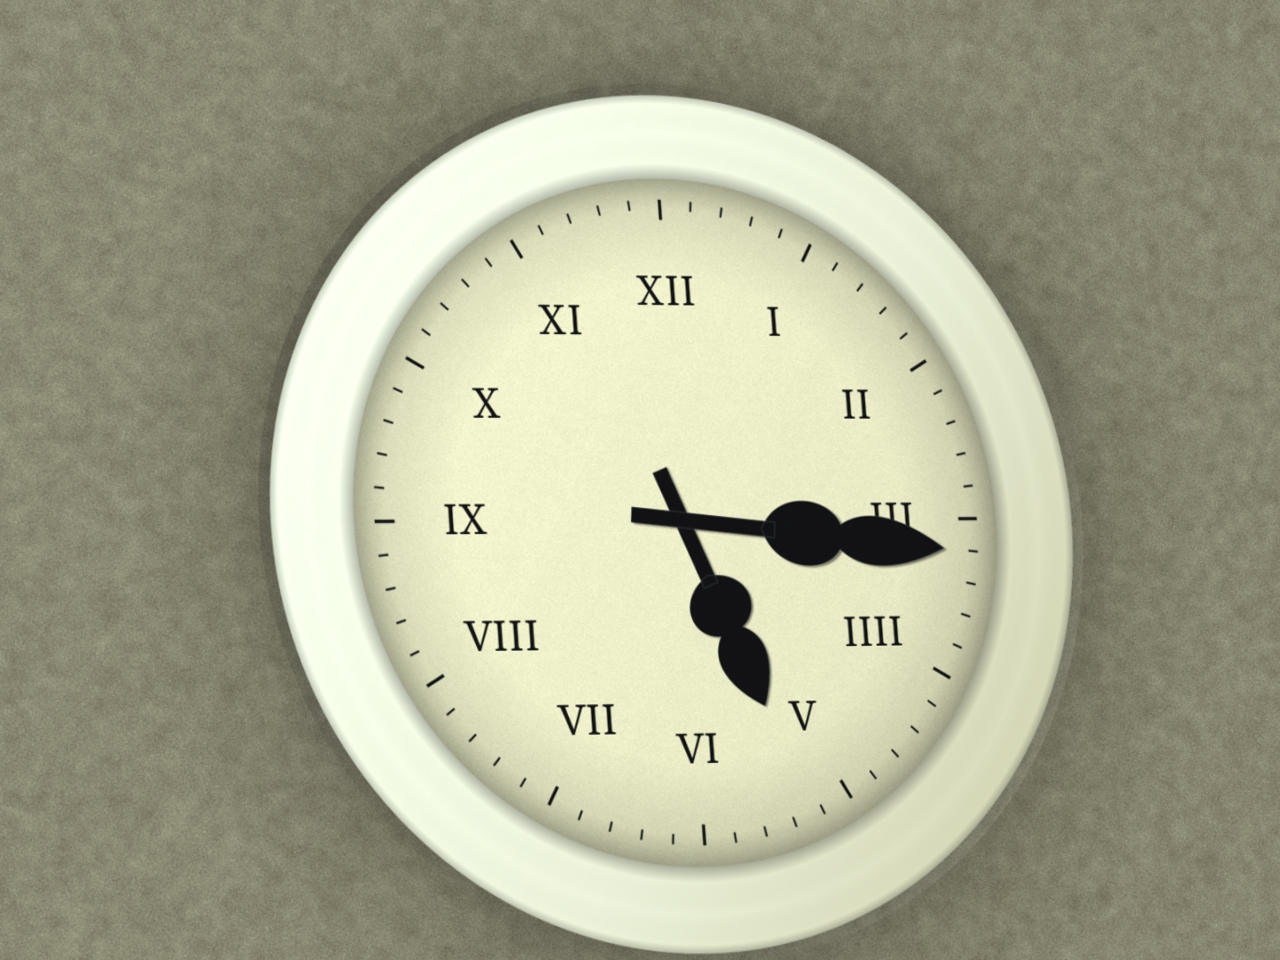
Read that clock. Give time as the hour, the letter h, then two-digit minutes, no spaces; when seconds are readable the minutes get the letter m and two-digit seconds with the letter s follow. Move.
5h16
